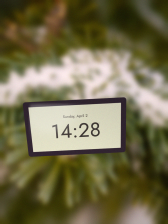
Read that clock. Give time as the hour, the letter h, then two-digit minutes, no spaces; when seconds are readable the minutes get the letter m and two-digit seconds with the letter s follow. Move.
14h28
